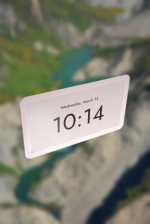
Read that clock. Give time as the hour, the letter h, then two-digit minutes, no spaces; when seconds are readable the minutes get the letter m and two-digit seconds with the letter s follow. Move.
10h14
